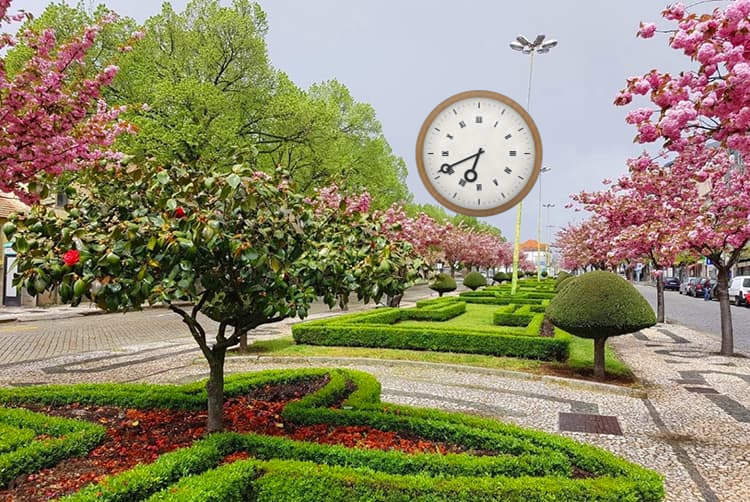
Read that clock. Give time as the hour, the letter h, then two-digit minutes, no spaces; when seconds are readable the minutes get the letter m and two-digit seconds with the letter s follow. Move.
6h41
